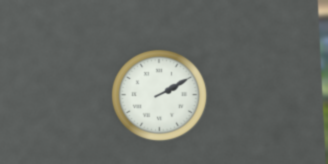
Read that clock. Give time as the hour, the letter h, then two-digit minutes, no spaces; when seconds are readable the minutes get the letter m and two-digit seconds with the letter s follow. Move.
2h10
